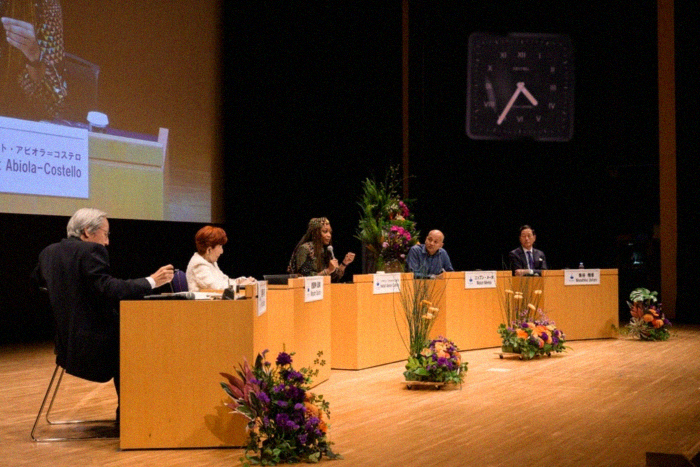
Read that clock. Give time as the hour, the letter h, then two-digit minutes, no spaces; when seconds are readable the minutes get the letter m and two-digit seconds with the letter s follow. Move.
4h35
